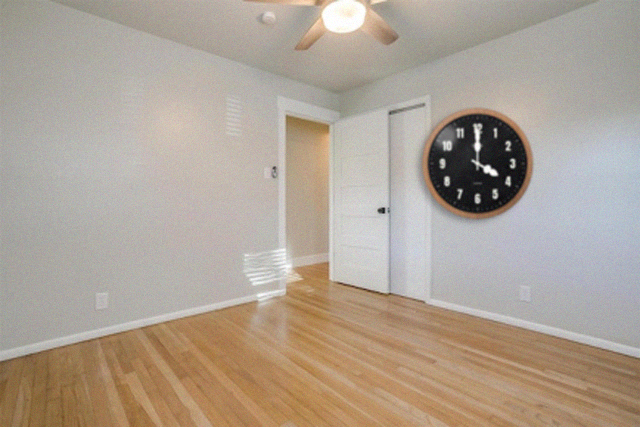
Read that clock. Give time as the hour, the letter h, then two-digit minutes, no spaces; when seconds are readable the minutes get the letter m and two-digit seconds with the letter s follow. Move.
4h00
